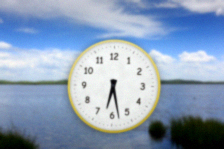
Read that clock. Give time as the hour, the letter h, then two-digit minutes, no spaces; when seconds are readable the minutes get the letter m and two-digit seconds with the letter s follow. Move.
6h28
